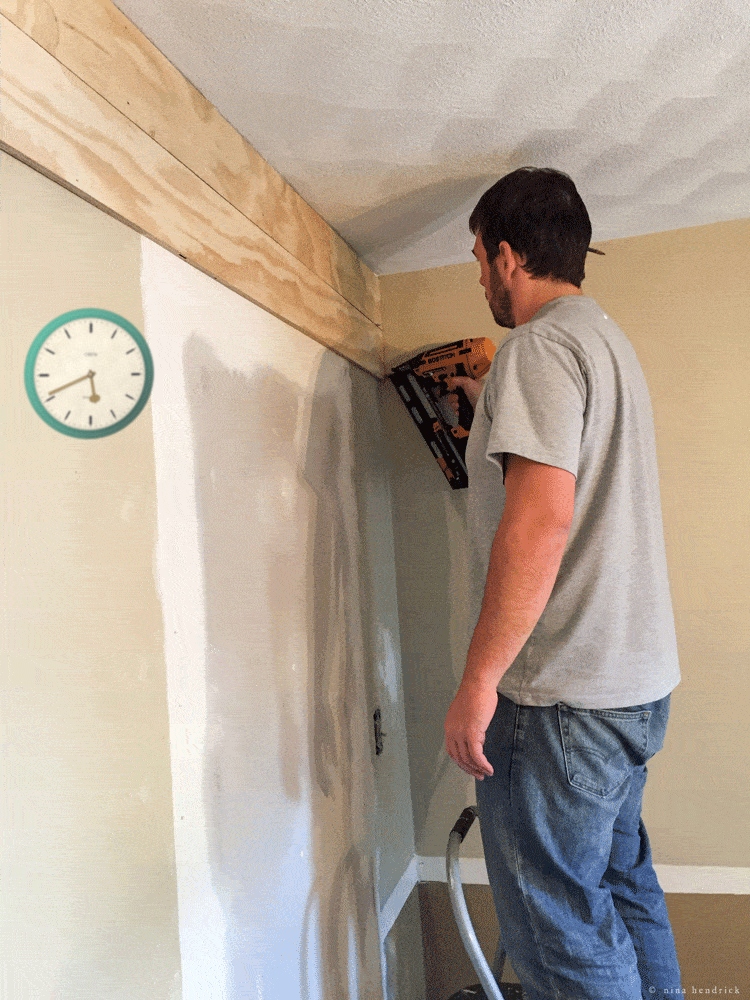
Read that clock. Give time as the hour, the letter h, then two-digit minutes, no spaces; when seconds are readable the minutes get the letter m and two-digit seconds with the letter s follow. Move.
5h41
